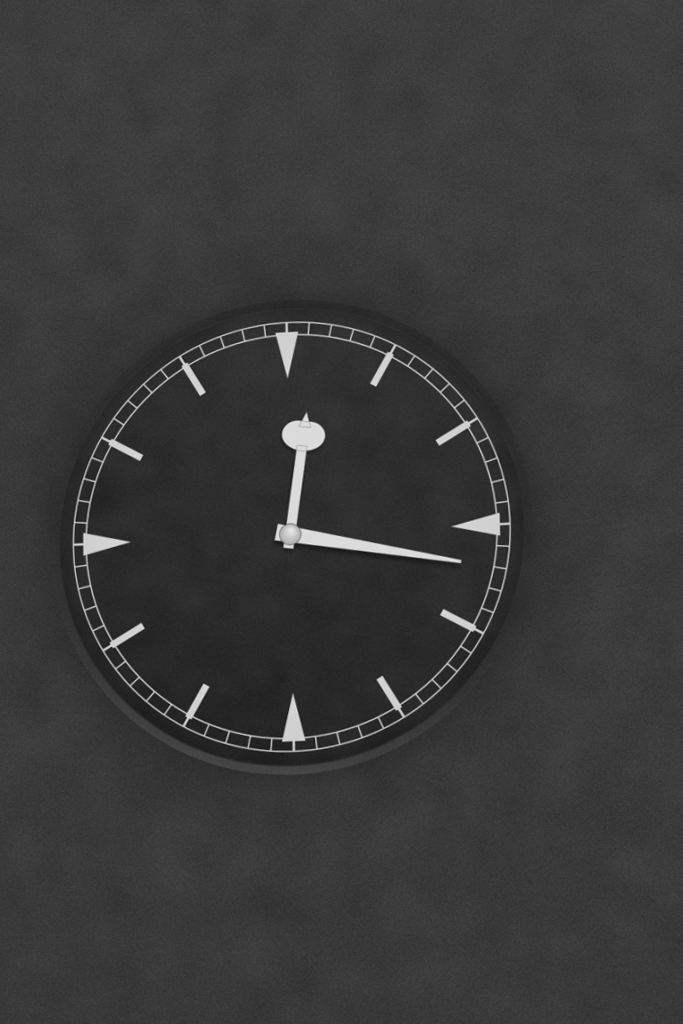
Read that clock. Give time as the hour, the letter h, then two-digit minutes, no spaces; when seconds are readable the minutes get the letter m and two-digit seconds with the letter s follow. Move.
12h17
